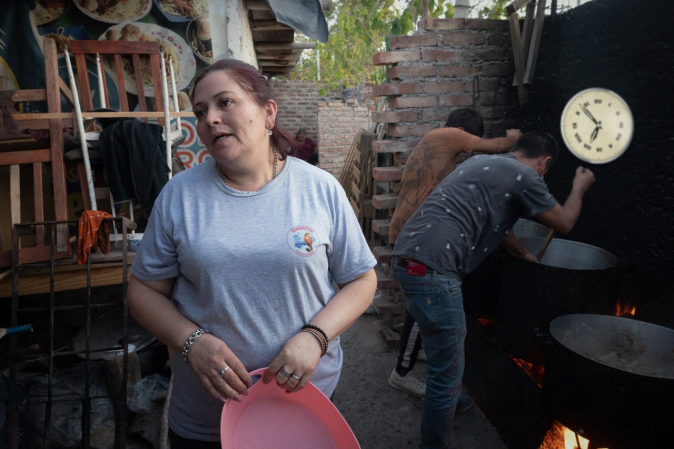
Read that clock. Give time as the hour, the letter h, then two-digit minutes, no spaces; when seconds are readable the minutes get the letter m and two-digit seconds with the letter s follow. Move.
6h53
